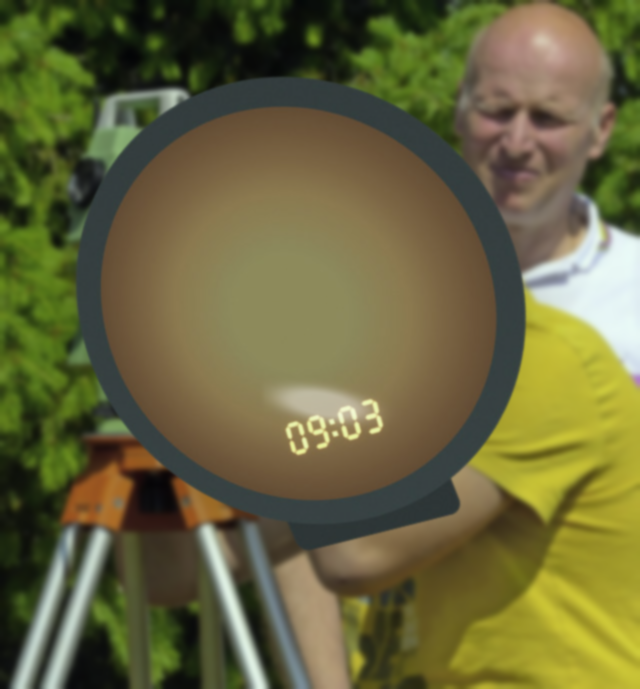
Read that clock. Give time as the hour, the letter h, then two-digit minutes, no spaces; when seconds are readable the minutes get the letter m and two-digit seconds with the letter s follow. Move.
9h03
